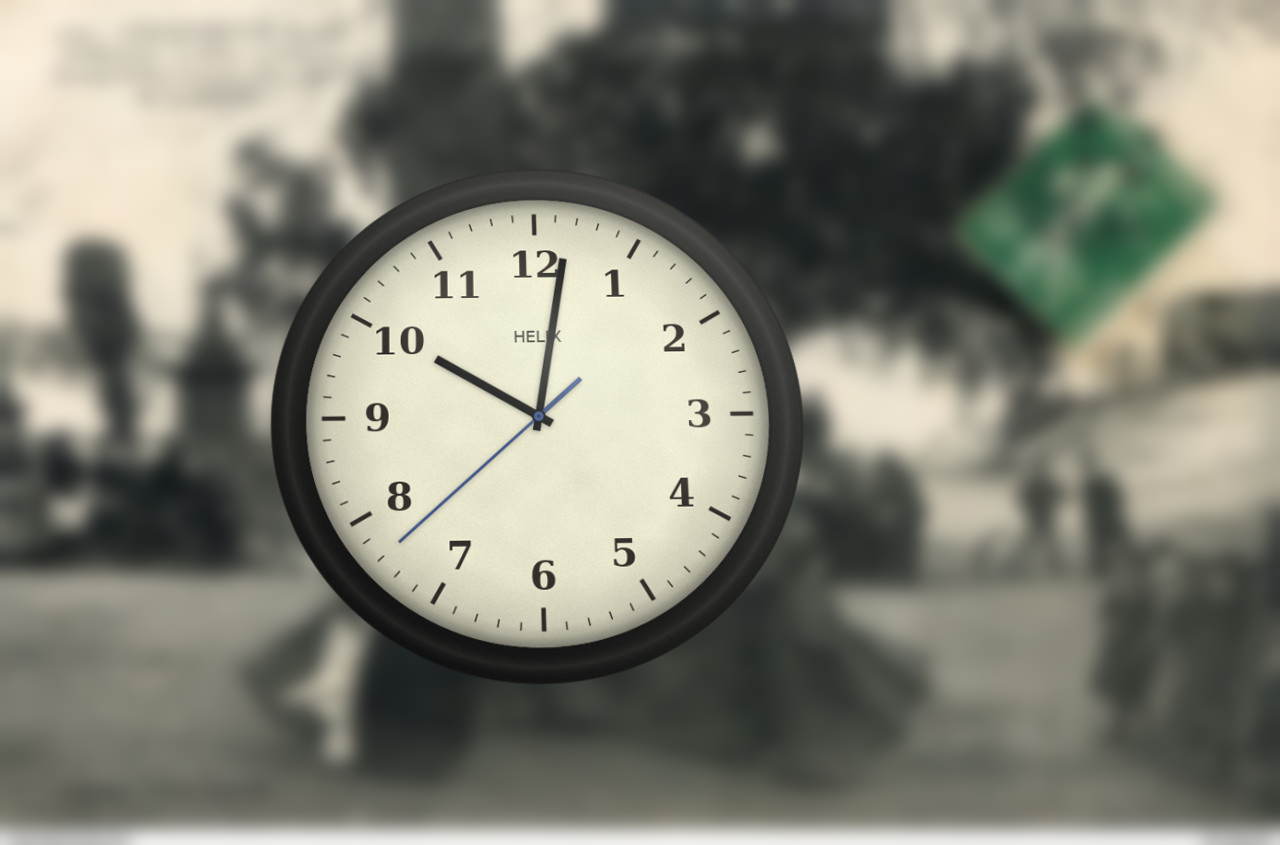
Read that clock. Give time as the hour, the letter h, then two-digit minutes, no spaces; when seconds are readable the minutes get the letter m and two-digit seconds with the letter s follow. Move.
10h01m38s
